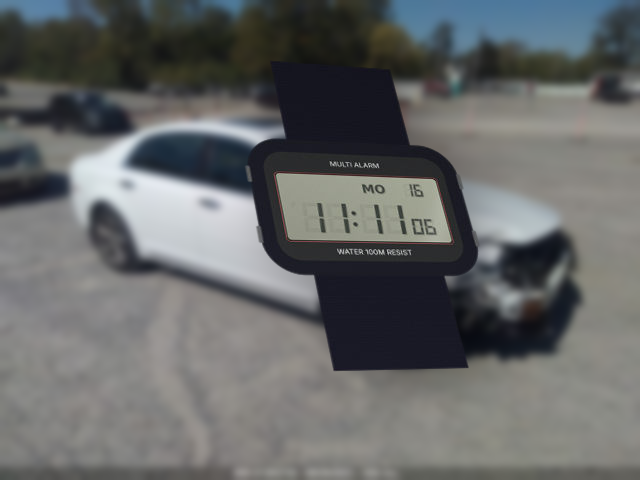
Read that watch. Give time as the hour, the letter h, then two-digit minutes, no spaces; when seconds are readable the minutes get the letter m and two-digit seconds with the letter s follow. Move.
11h11m06s
